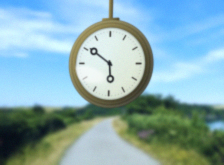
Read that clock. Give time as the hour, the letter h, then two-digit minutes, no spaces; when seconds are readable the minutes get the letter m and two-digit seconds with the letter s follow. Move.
5h51
